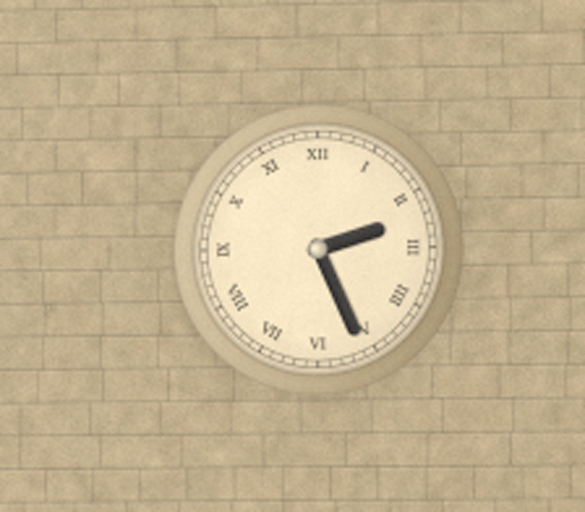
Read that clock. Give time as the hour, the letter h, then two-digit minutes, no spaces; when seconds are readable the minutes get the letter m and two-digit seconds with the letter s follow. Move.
2h26
